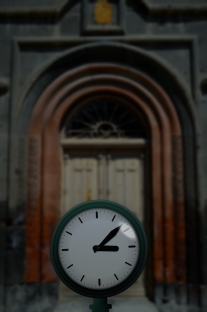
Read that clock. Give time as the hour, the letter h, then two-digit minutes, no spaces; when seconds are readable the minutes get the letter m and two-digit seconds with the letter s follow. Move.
3h08
